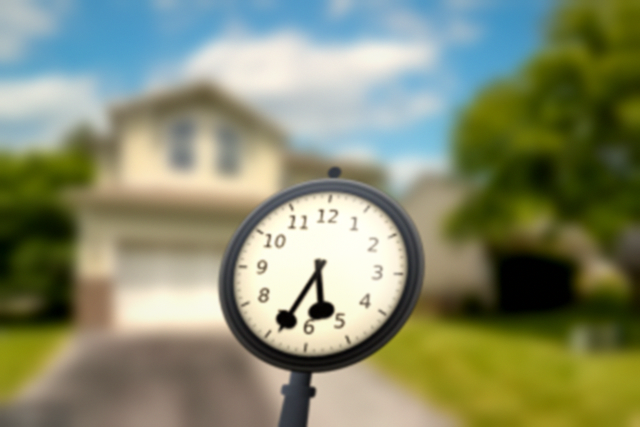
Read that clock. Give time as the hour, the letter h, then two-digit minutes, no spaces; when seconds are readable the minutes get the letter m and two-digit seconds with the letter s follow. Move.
5h34
